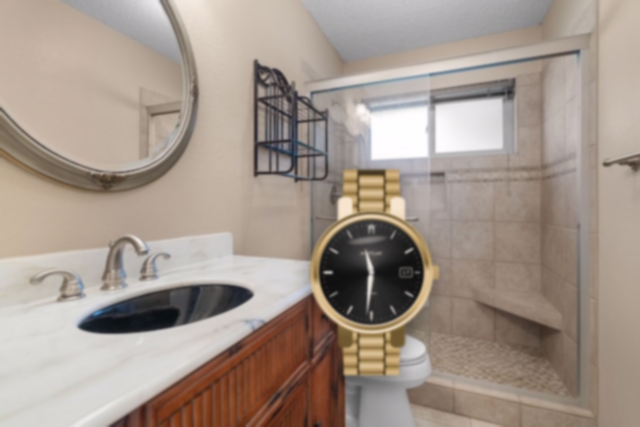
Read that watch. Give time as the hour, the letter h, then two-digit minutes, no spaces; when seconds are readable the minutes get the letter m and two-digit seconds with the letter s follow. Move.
11h31
